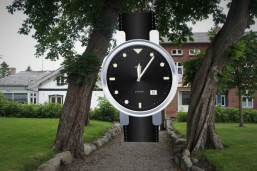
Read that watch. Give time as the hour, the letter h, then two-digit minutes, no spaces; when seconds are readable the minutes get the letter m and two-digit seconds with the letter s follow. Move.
12h06
